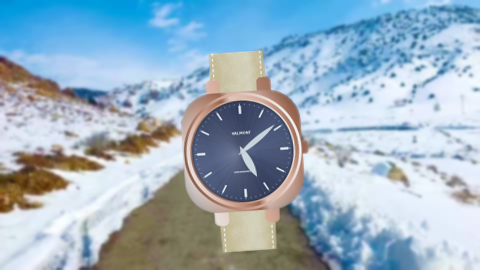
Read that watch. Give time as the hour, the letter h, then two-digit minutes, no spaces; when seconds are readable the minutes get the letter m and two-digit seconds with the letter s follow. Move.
5h09
